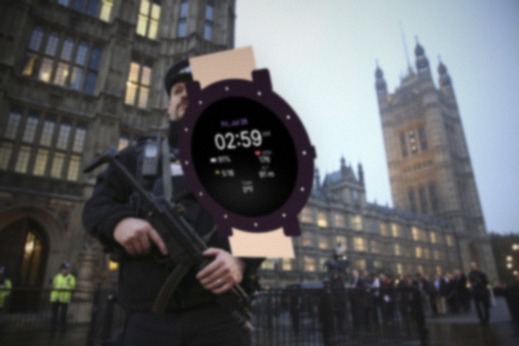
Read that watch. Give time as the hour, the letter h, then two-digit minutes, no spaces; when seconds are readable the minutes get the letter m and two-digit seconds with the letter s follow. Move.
2h59
